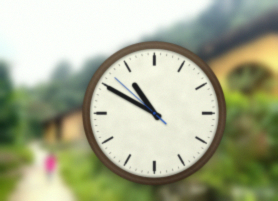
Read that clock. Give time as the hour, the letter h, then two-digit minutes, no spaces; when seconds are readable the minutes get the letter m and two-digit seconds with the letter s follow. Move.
10h49m52s
